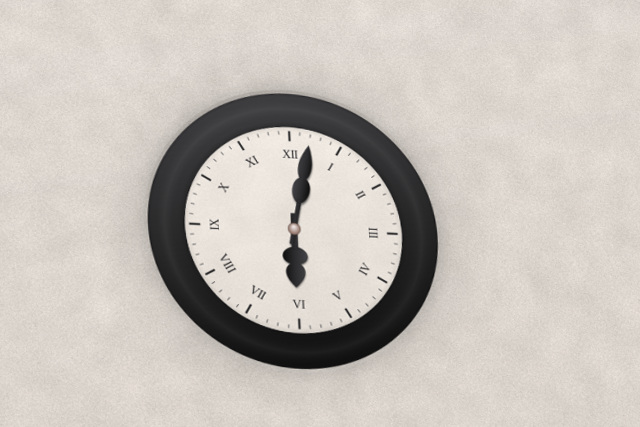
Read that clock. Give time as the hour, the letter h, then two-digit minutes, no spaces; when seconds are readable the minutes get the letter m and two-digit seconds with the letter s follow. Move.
6h02
